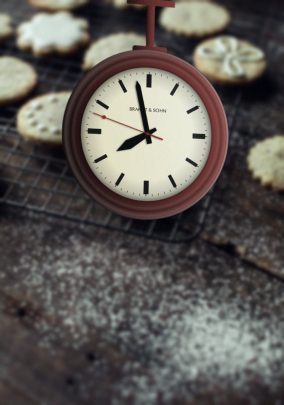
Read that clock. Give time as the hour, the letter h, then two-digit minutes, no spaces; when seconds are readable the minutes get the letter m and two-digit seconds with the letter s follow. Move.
7h57m48s
